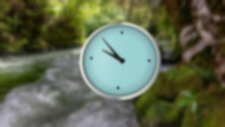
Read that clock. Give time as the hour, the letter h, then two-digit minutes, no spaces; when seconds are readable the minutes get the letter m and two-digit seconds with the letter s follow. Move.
9h53
